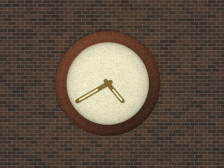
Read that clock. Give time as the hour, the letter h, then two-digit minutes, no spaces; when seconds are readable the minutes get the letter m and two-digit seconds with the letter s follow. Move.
4h40
